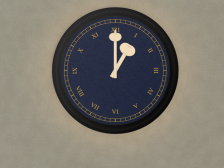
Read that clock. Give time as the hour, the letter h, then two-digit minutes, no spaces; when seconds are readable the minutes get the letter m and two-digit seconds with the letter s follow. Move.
1h00
